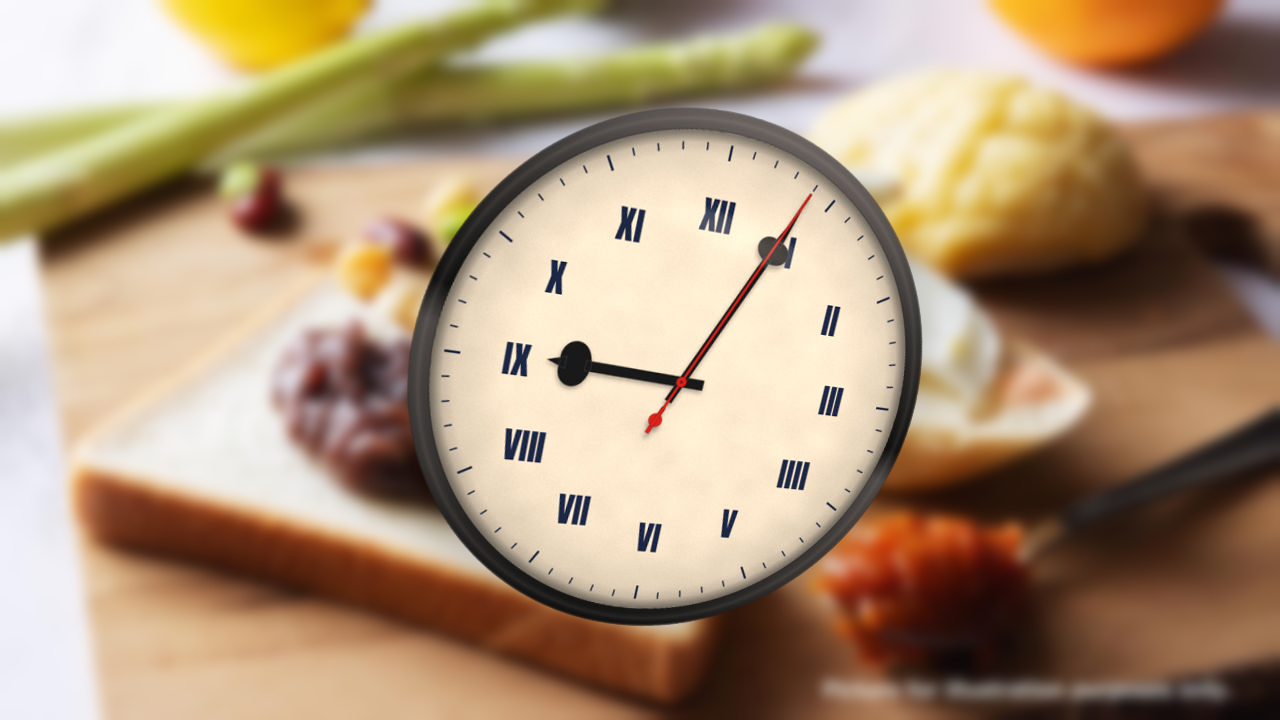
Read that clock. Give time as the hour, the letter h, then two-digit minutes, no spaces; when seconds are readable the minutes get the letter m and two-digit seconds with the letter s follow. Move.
9h04m04s
